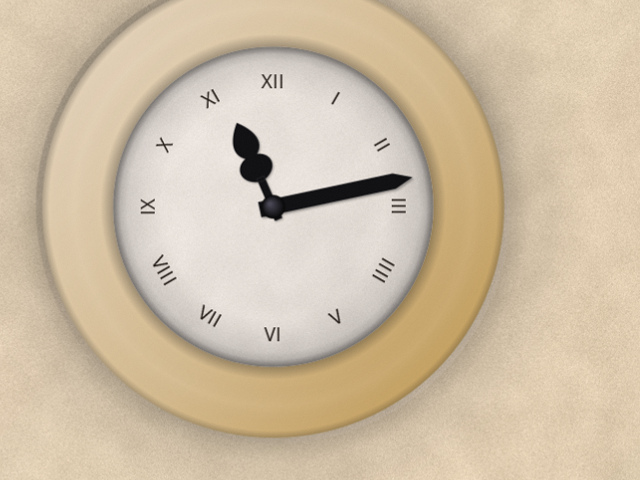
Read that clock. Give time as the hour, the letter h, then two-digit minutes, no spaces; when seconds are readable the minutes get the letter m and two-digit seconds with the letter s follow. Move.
11h13
